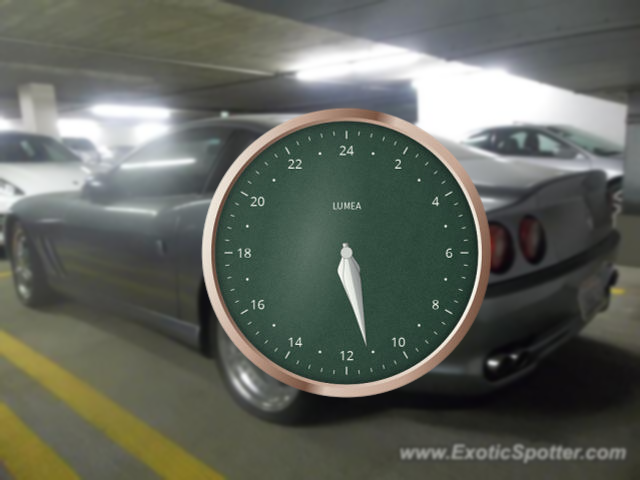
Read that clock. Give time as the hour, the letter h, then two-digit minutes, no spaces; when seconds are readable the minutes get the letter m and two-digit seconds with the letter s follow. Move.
11h28
